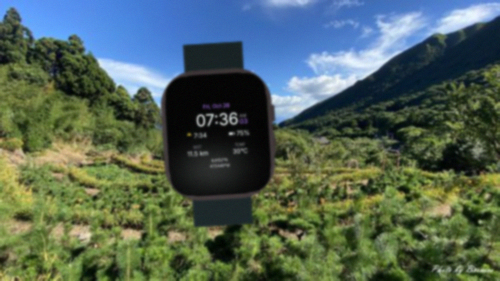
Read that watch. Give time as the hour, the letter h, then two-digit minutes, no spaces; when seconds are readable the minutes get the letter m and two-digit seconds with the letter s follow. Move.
7h36
